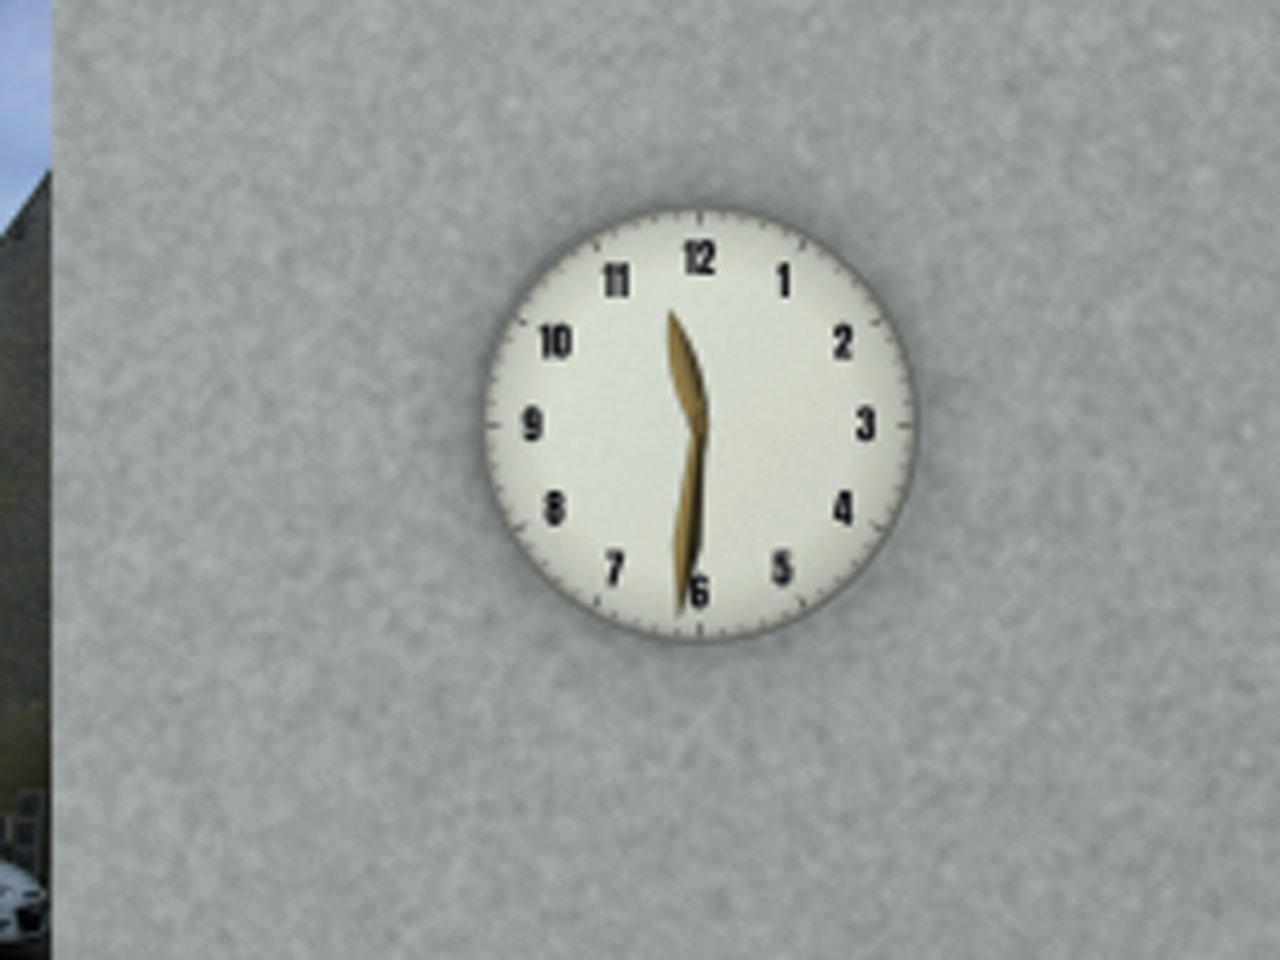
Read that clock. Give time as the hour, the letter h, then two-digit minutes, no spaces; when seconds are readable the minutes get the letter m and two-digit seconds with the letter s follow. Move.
11h31
